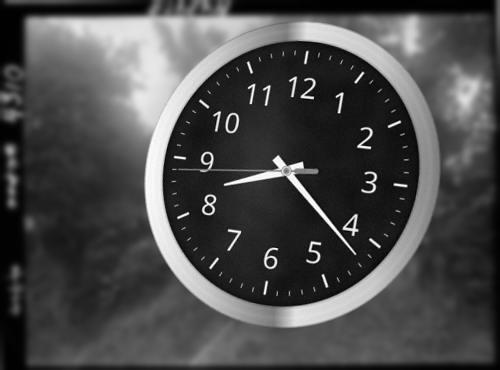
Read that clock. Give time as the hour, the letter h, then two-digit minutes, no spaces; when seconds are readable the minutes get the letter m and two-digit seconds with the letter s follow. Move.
8h21m44s
